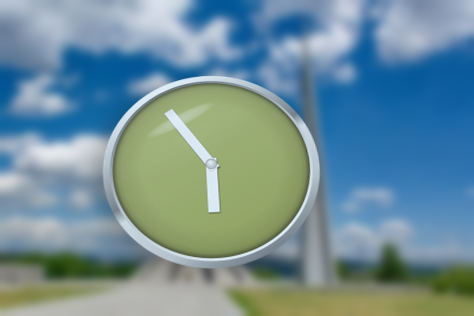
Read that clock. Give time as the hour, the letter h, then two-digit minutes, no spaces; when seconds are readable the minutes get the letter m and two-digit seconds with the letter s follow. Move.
5h54
